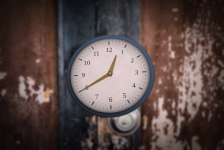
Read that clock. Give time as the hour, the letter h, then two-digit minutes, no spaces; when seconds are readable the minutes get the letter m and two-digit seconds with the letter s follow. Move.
12h40
